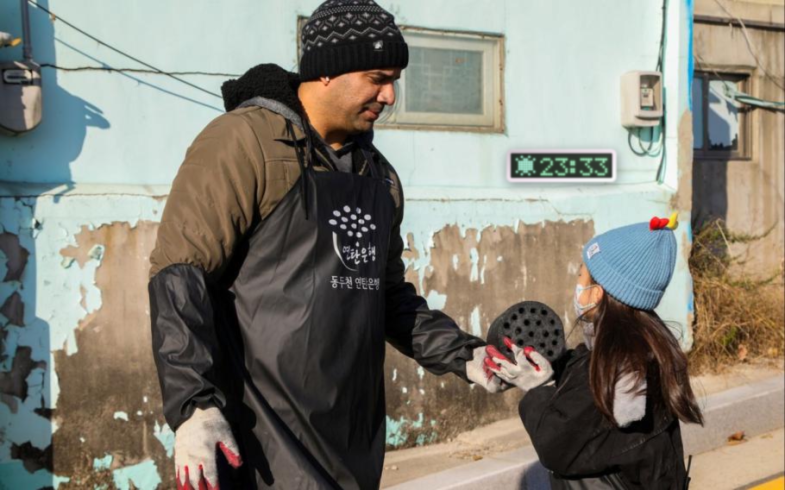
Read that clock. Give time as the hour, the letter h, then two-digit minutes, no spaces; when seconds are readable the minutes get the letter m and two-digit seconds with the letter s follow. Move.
23h33
